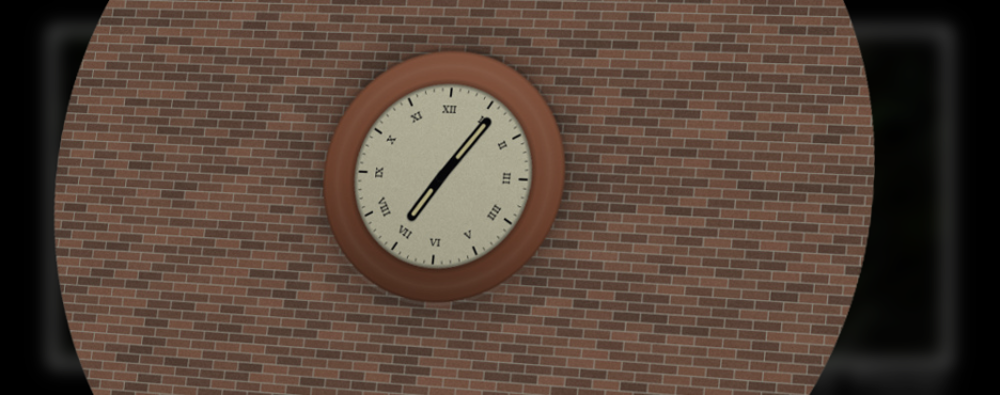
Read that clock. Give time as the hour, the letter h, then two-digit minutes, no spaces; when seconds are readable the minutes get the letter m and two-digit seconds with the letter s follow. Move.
7h06
